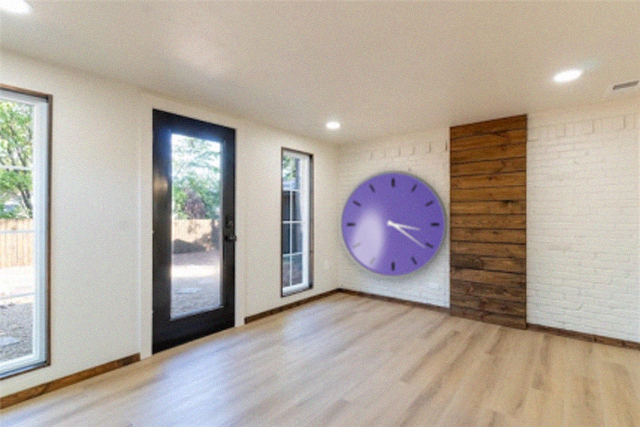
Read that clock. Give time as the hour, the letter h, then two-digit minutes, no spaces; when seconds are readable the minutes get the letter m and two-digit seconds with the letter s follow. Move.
3h21
